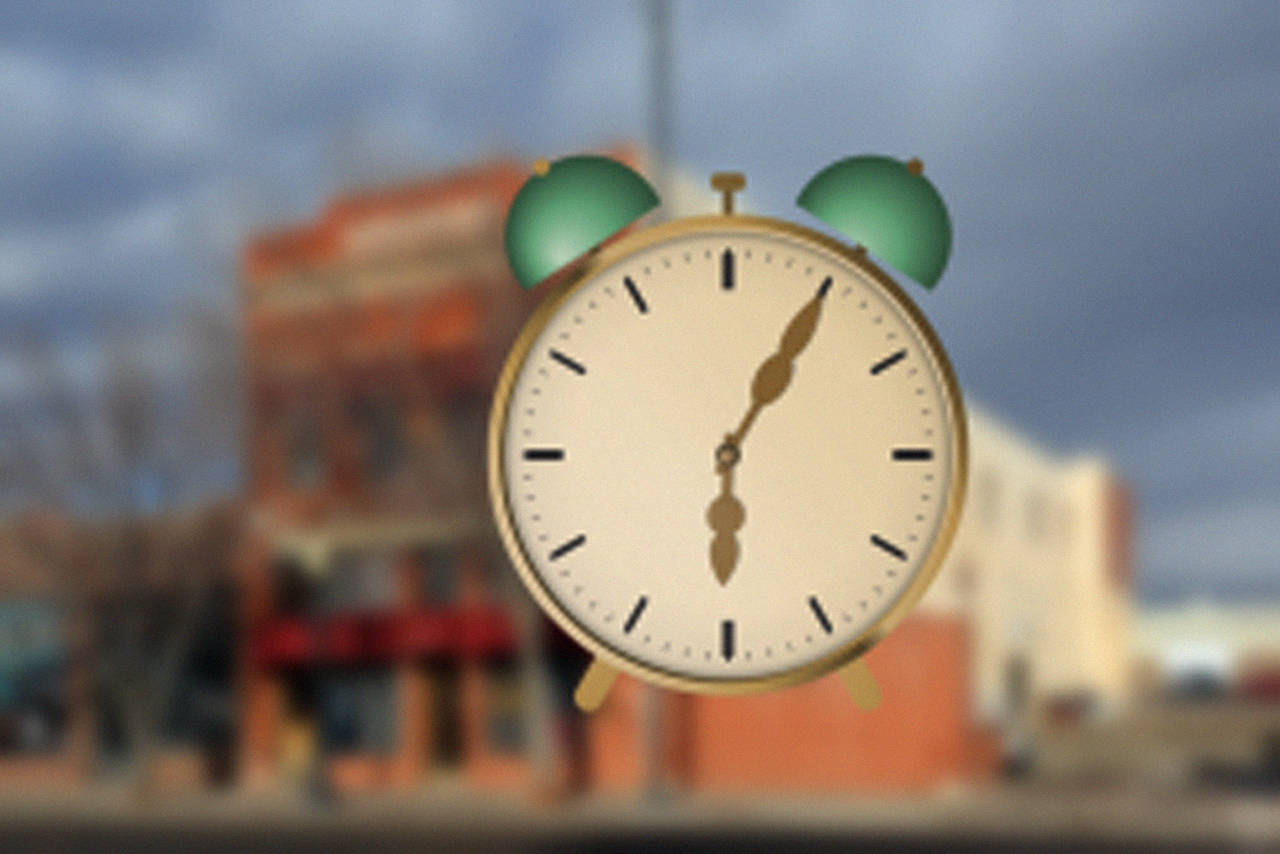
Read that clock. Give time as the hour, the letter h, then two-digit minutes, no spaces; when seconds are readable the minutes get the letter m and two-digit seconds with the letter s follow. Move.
6h05
